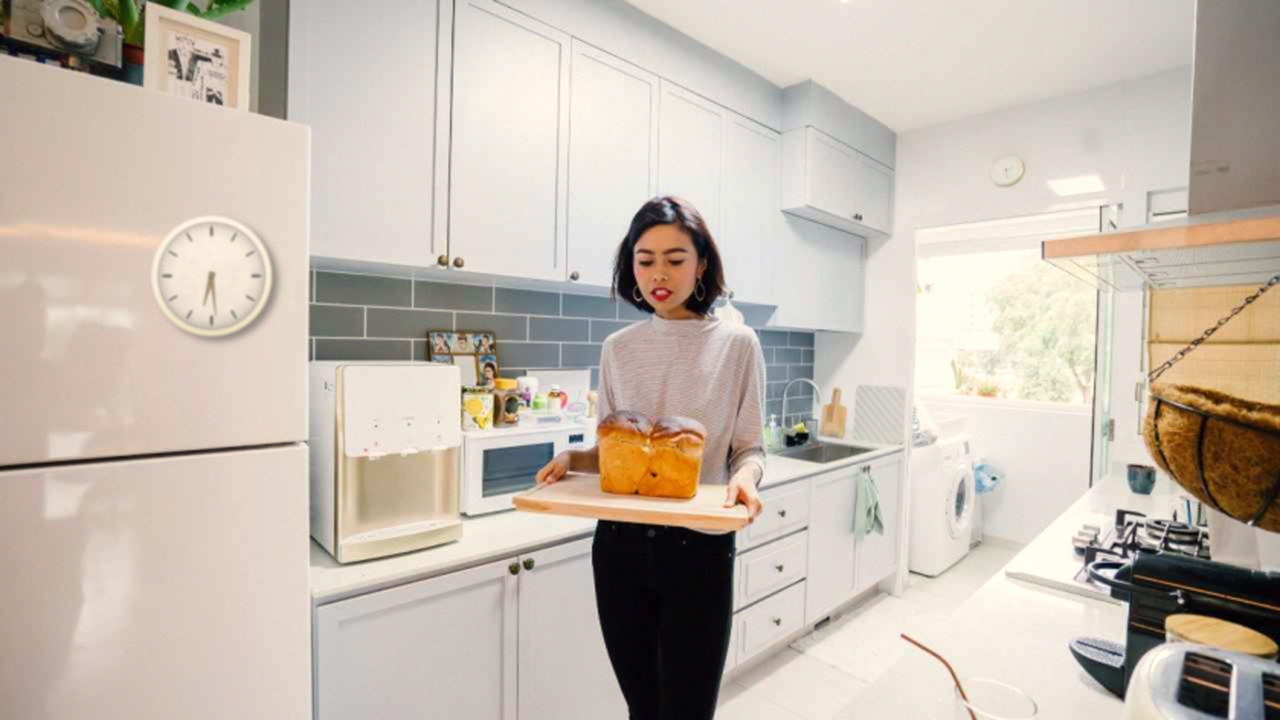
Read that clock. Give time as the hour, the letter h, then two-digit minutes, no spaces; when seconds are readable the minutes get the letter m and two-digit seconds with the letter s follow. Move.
6h29
